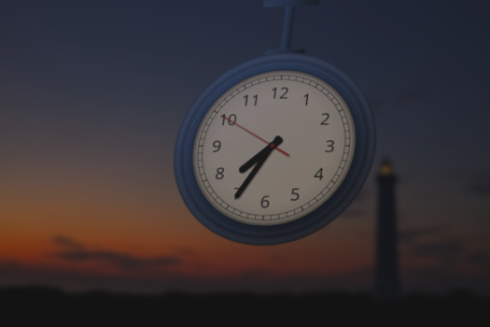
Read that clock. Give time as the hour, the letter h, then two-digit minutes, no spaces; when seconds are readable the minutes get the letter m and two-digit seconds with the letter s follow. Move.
7h34m50s
